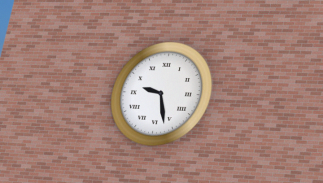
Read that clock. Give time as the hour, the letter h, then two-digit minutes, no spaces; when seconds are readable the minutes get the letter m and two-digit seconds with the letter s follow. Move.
9h27
